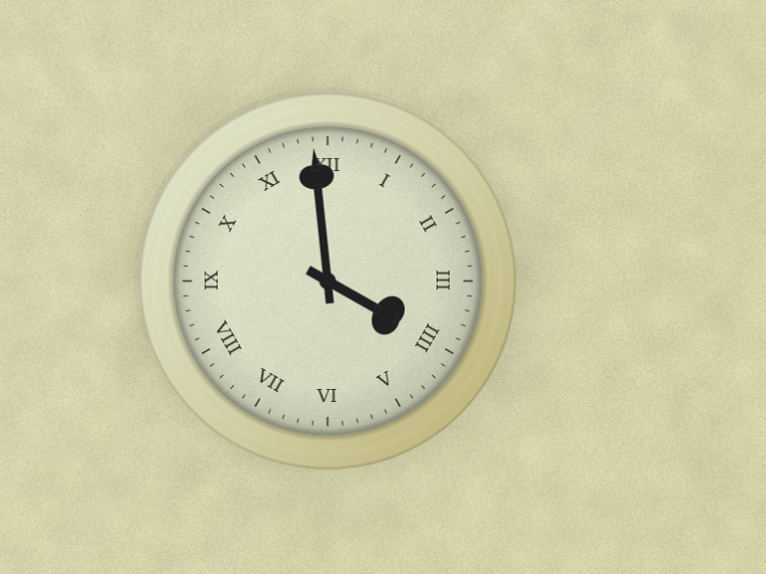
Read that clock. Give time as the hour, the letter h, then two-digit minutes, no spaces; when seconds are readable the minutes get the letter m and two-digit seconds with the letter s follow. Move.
3h59
